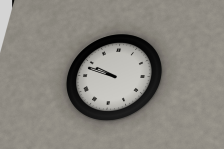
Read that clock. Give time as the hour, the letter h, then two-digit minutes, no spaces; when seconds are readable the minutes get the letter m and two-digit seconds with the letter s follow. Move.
9h48
